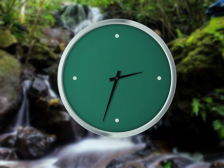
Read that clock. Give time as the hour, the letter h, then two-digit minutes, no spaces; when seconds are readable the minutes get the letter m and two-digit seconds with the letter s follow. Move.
2h33
